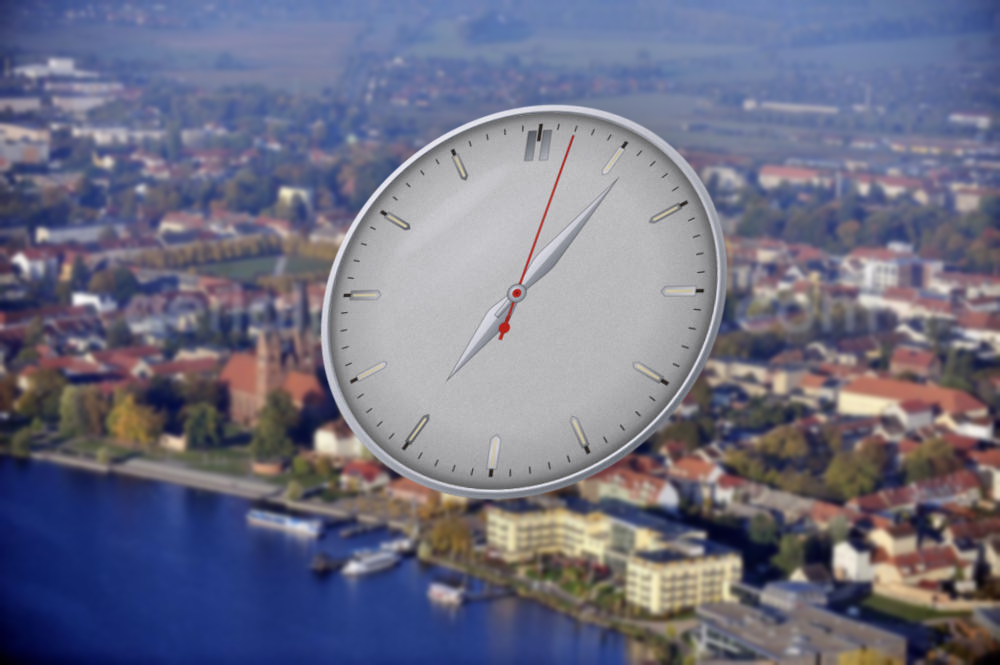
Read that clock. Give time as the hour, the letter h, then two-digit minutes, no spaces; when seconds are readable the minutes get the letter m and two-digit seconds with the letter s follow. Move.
7h06m02s
